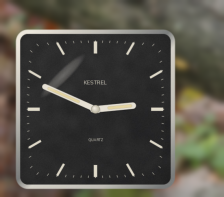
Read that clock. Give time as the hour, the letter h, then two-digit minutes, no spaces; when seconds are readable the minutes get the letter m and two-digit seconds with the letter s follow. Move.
2h49
